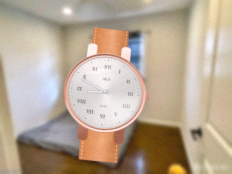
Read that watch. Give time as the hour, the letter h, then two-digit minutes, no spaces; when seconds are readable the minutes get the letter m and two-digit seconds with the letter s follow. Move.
8h49
